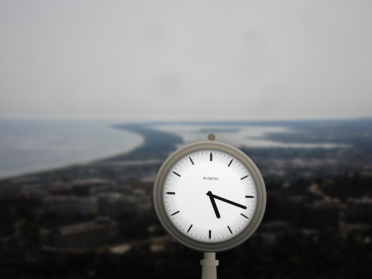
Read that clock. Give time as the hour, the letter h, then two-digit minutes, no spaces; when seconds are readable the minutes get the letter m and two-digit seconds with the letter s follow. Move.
5h18
